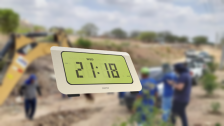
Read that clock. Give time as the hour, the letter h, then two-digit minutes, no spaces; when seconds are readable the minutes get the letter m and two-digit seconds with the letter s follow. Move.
21h18
